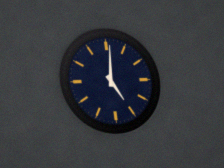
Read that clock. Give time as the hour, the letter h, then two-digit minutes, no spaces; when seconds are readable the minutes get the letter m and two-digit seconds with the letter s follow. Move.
5h01
